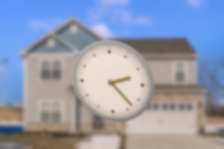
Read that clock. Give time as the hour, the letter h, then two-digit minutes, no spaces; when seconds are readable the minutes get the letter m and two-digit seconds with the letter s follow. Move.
2h23
